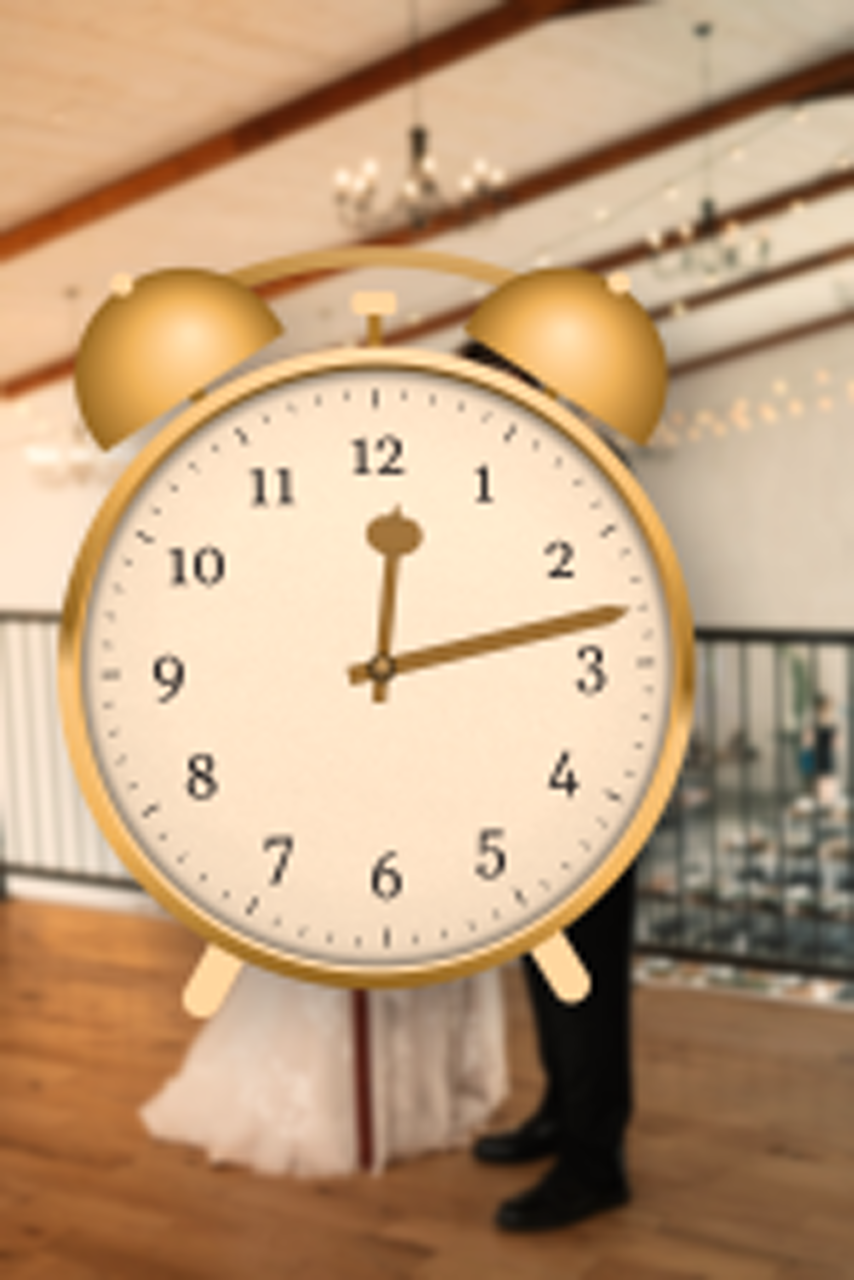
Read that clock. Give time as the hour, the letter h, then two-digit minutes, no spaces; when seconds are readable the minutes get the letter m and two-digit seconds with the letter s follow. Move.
12h13
